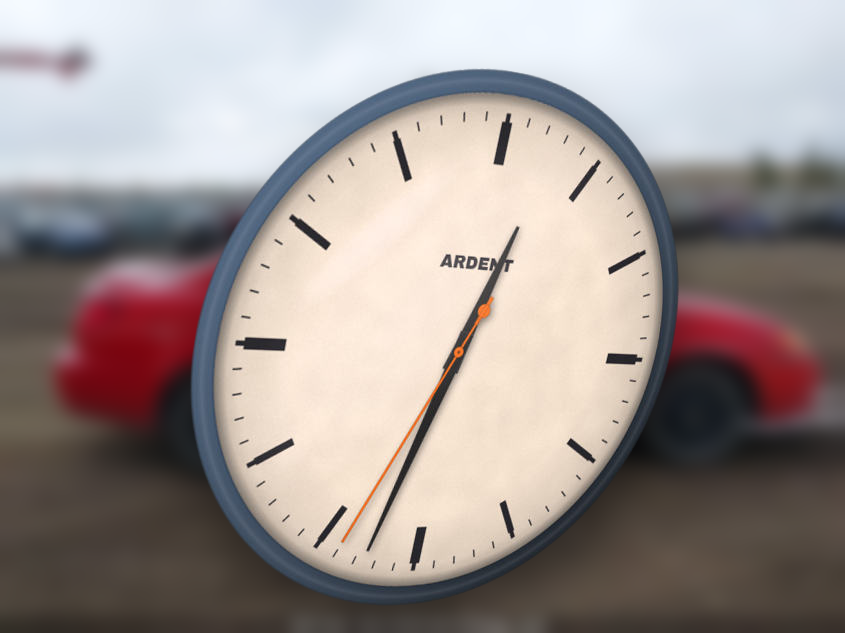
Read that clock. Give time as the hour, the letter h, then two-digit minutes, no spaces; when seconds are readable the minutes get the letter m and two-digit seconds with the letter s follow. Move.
12h32m34s
